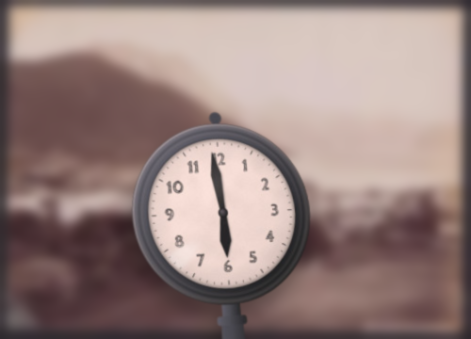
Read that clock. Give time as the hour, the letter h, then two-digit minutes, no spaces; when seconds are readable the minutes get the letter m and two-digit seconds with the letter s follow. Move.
5h59
